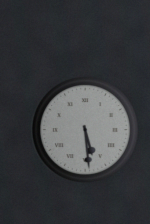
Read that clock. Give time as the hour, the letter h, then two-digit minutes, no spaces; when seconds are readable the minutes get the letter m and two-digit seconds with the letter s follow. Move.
5h29
